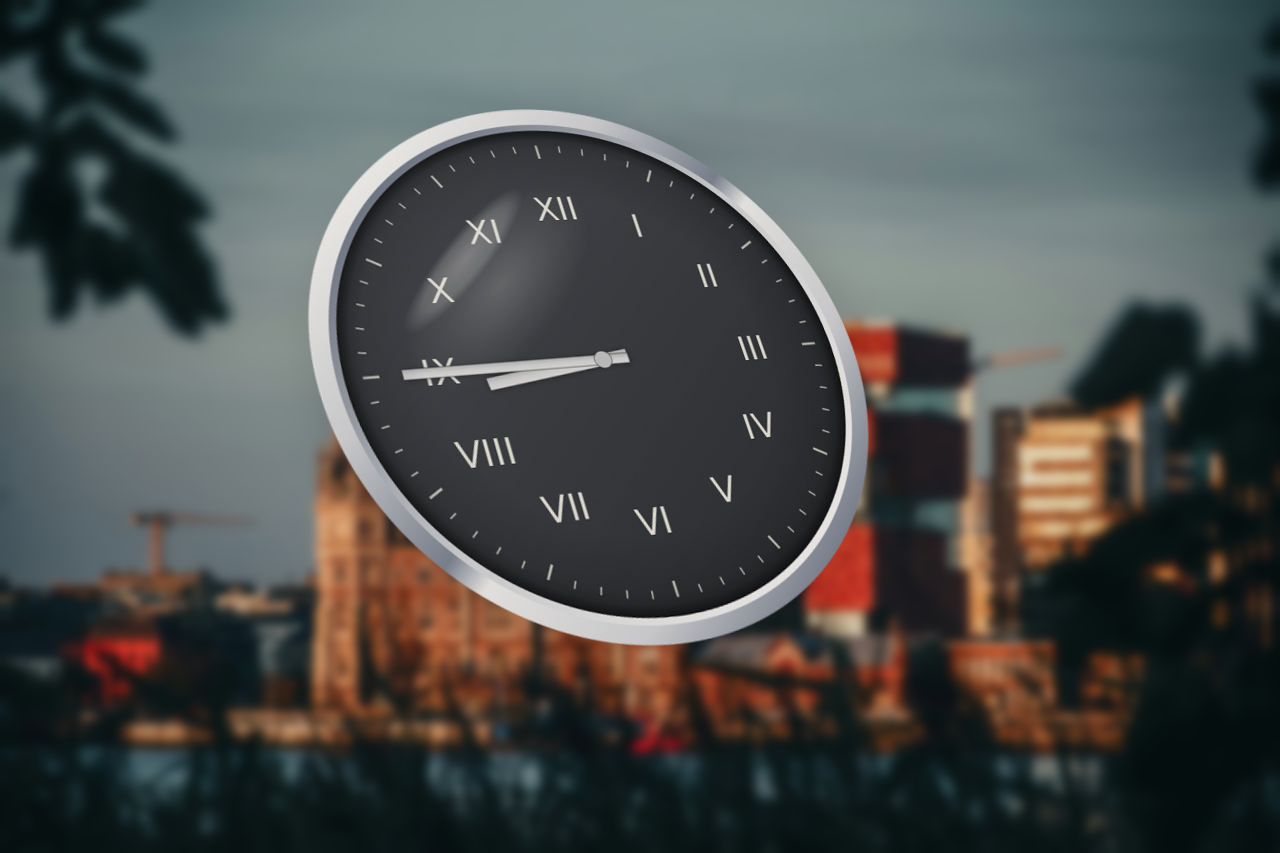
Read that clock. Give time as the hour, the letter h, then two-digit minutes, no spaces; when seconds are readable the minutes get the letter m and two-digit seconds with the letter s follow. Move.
8h45
